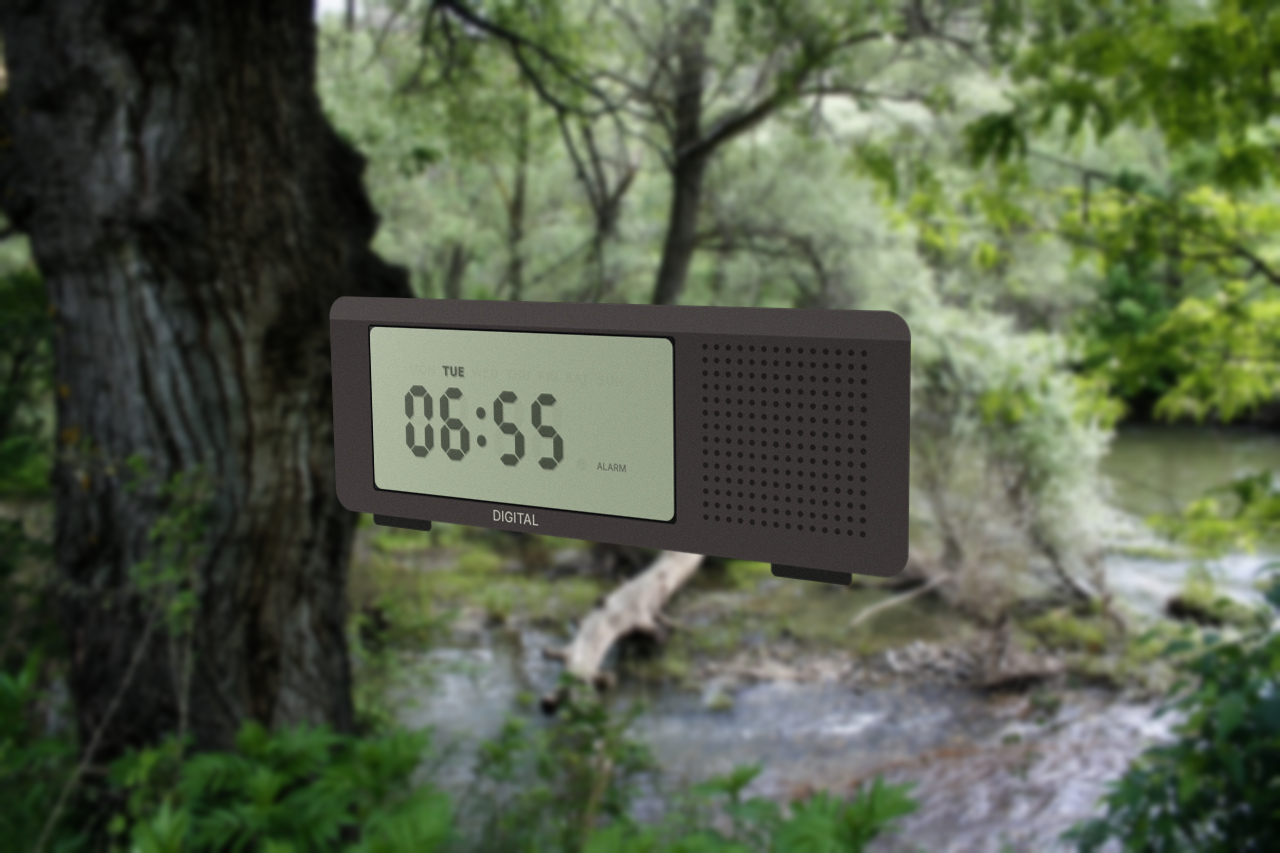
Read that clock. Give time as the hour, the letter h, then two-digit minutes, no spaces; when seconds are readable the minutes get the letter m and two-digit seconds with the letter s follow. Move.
6h55
